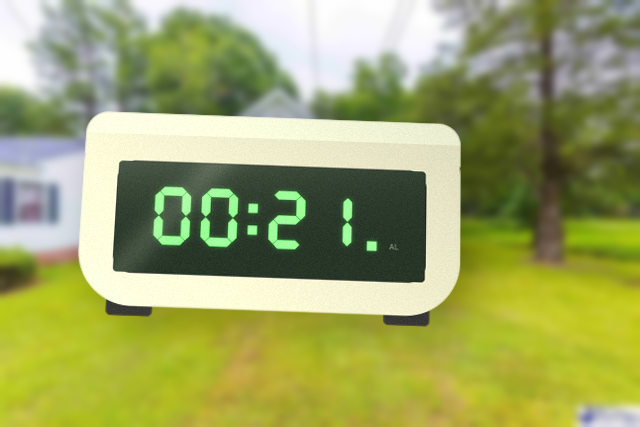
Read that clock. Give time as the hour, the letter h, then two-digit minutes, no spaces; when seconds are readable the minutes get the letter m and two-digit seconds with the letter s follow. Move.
0h21
